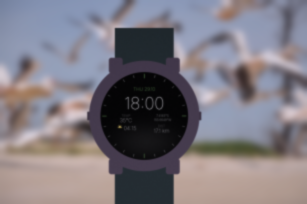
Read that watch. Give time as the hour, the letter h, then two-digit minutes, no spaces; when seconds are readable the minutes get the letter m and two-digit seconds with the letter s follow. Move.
18h00
